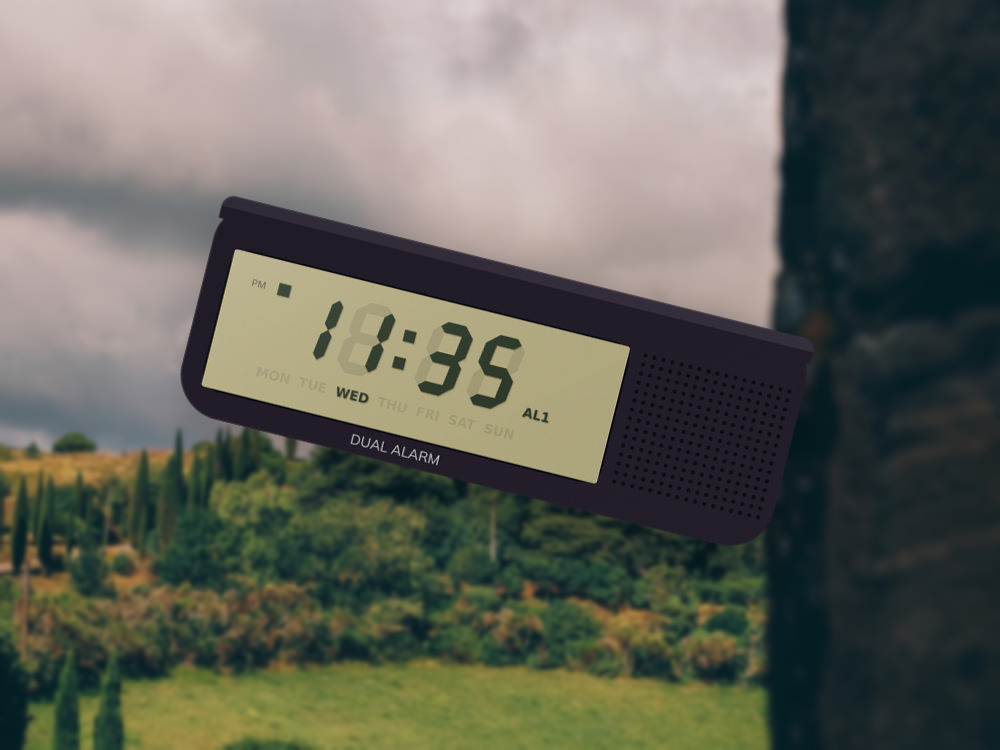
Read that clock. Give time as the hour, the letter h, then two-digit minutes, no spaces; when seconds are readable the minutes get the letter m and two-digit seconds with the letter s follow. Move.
11h35
